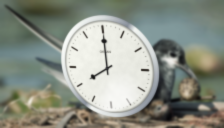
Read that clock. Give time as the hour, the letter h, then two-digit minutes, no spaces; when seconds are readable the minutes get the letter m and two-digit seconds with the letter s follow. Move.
8h00
